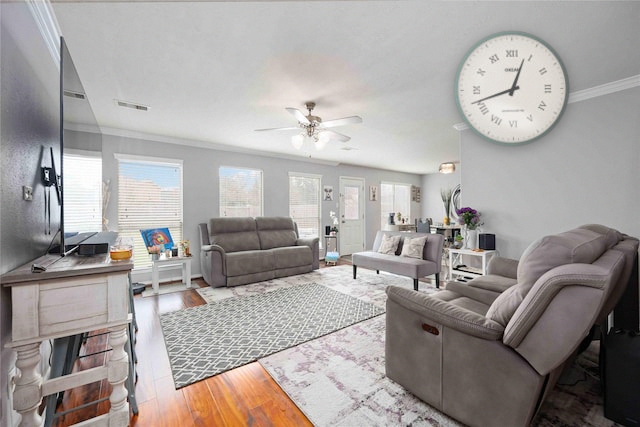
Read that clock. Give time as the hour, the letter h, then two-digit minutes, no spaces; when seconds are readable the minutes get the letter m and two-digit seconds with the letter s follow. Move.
12h42
